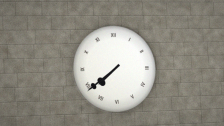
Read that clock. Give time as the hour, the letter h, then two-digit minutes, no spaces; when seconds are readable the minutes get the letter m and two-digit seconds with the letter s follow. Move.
7h39
